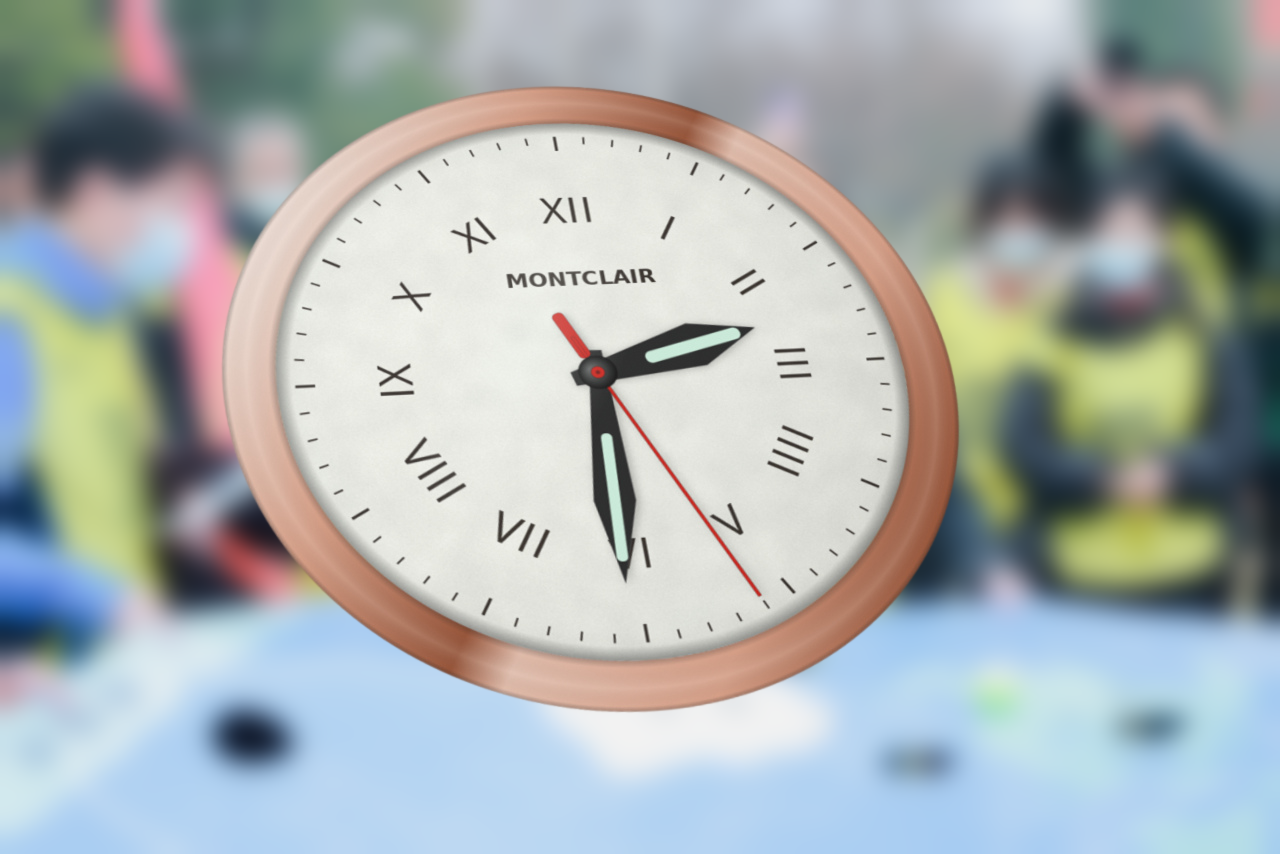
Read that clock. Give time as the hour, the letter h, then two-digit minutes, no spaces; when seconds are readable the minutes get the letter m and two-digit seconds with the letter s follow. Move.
2h30m26s
